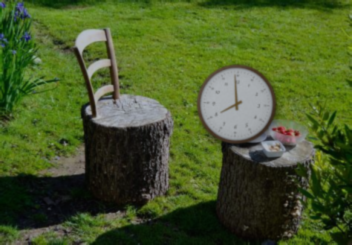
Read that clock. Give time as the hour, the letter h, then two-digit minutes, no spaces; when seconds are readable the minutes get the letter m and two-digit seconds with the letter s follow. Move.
7h59
